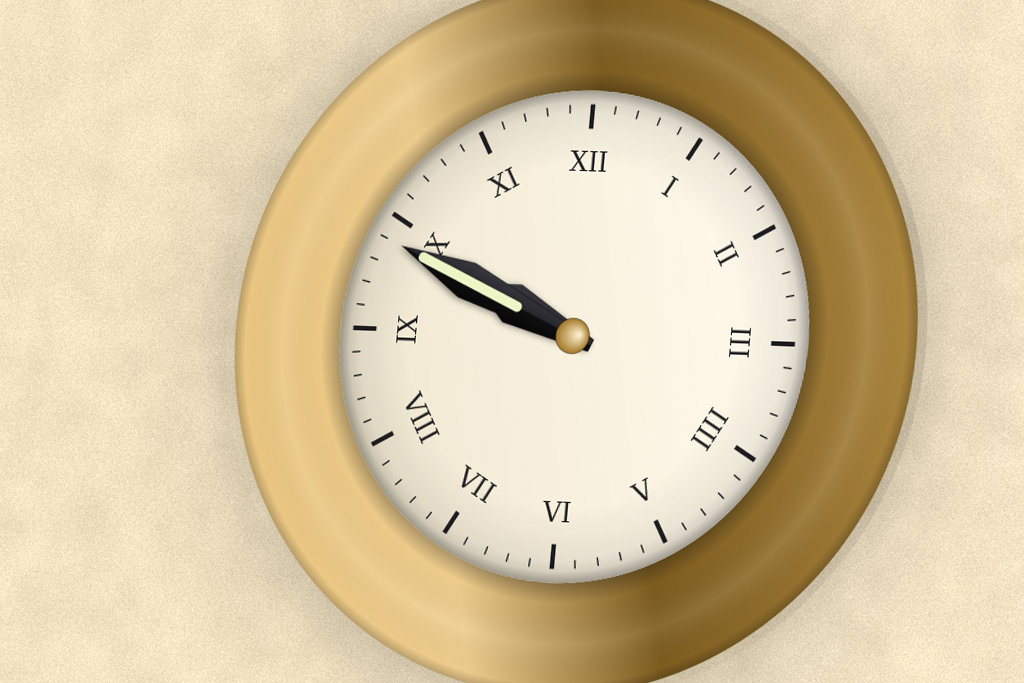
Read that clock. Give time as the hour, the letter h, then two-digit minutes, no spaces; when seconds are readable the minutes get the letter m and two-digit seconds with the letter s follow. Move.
9h49
